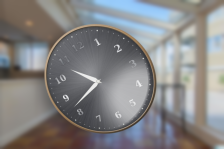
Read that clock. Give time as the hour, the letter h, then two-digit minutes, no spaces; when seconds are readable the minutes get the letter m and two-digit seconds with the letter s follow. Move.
10h42
